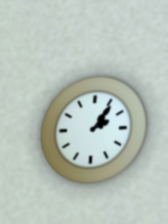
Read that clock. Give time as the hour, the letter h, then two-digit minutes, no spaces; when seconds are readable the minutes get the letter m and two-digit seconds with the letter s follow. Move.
2h06
